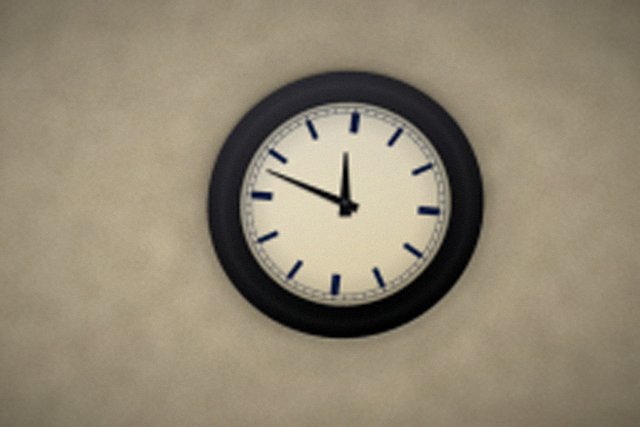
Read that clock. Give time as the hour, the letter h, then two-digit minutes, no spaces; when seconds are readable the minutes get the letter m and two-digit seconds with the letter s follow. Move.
11h48
